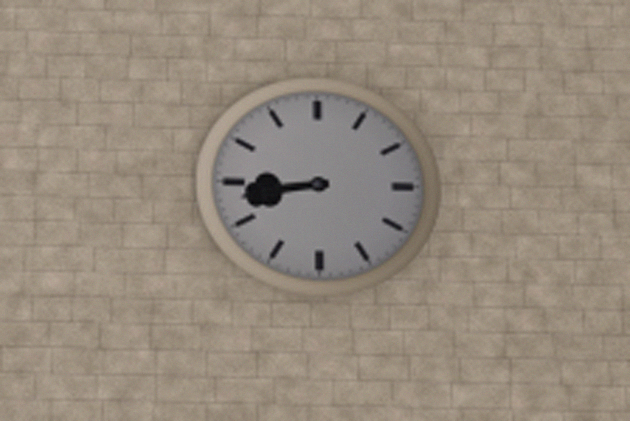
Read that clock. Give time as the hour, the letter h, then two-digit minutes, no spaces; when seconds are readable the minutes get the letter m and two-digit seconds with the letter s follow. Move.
8h43
